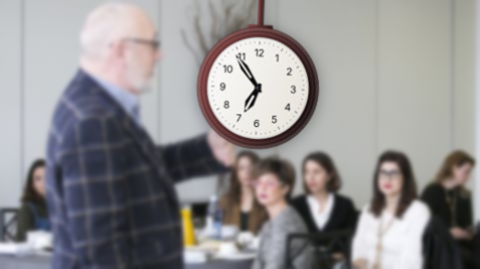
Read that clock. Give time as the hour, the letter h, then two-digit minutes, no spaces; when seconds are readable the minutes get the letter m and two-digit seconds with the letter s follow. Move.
6h54
